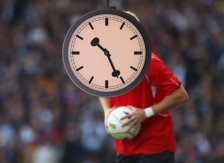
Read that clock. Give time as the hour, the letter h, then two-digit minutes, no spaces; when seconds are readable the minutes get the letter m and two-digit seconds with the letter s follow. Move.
10h26
